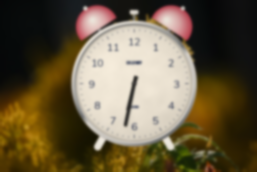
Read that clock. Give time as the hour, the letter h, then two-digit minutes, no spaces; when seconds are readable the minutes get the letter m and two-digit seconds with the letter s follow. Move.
6h32
